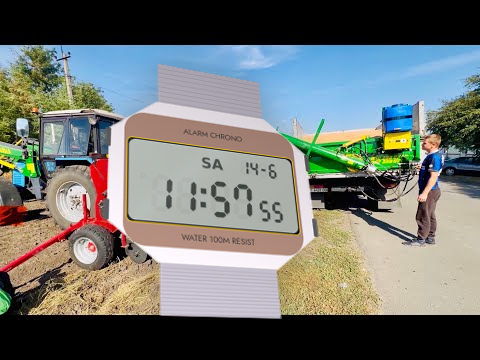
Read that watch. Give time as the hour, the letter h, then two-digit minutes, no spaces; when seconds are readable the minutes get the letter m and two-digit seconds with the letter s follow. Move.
11h57m55s
